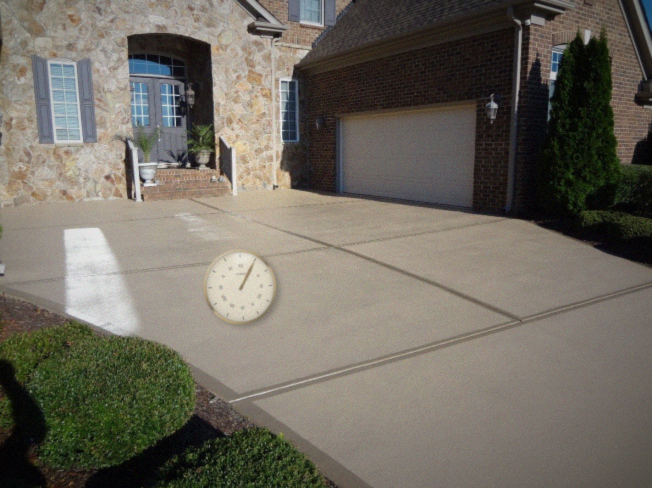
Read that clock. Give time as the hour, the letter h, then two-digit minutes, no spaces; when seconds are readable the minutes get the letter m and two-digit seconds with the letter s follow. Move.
1h05
